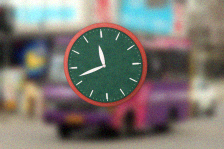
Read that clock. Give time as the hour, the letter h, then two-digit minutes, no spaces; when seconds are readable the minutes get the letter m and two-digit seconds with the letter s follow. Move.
11h42
